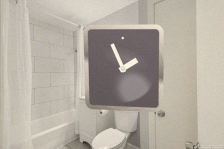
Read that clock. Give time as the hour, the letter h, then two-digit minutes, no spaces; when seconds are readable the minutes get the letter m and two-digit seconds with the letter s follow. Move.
1h56
